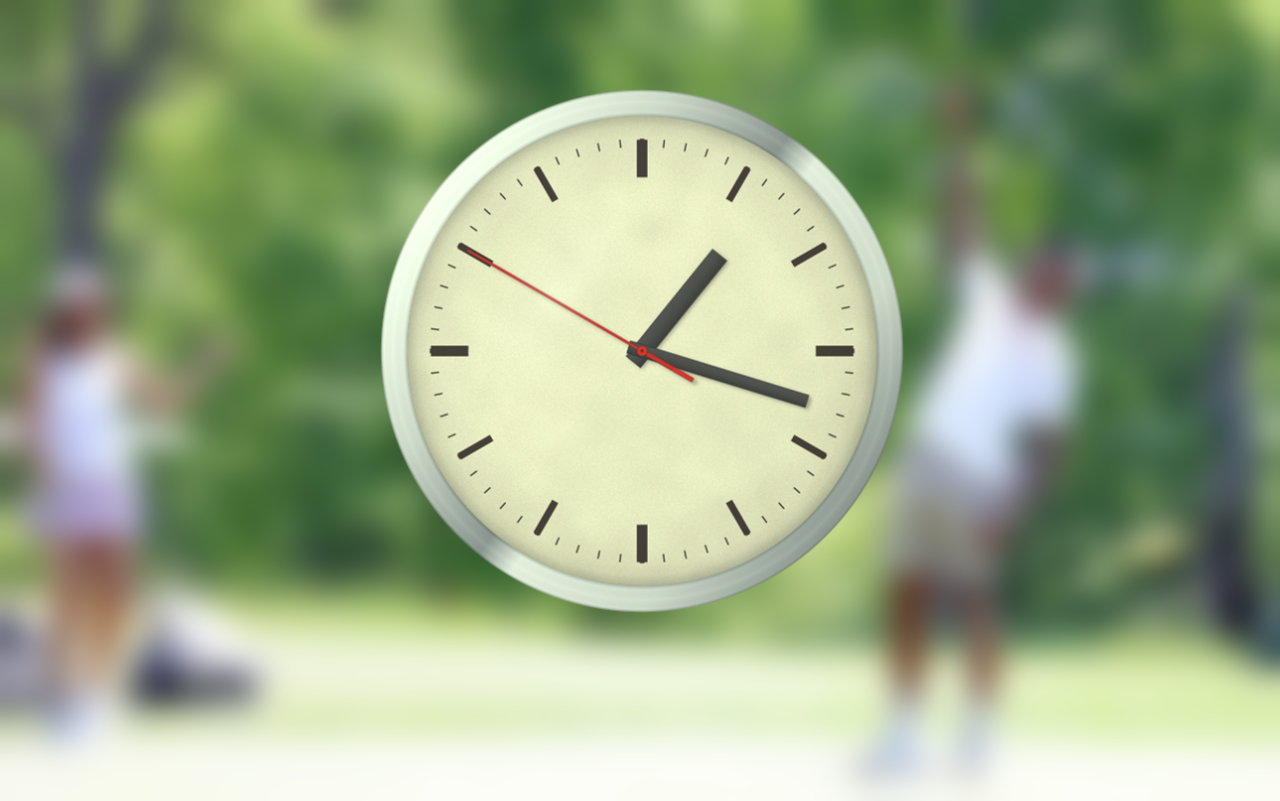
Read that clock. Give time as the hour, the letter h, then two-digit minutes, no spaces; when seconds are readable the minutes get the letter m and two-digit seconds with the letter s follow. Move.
1h17m50s
